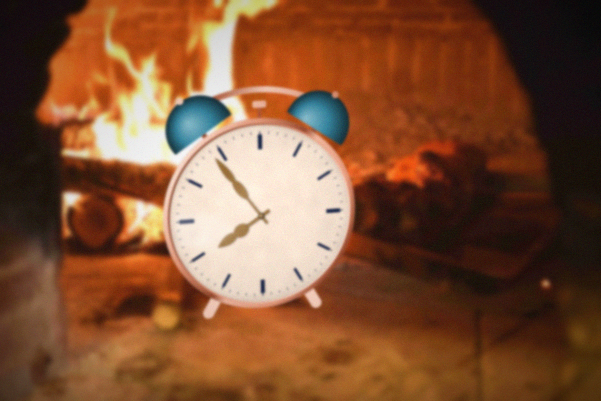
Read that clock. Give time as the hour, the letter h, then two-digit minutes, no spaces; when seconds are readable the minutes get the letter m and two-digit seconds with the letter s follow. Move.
7h54
